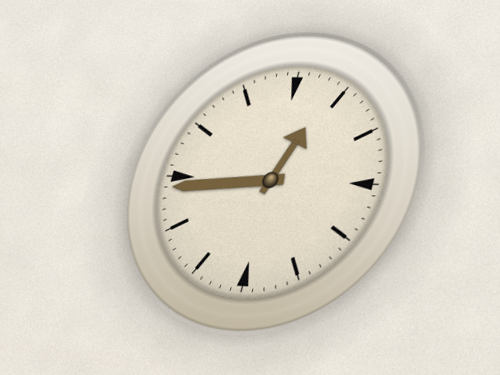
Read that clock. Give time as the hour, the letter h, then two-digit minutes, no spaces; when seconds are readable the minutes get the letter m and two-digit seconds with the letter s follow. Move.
12h44
